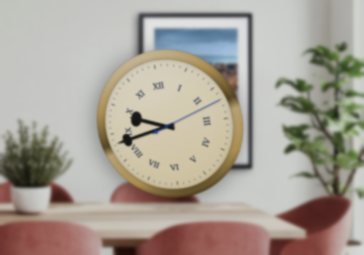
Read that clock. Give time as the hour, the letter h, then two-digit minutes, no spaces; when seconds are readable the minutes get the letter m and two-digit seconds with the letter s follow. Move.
9h43m12s
